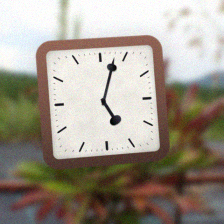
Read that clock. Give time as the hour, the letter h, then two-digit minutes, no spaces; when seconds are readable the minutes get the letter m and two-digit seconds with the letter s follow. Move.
5h03
